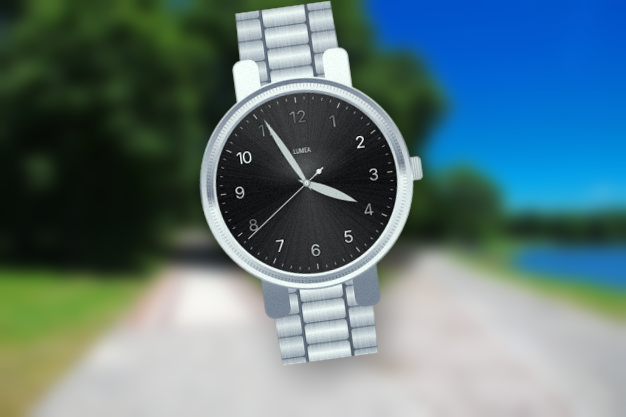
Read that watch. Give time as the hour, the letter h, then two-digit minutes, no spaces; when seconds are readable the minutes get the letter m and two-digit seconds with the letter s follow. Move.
3h55m39s
